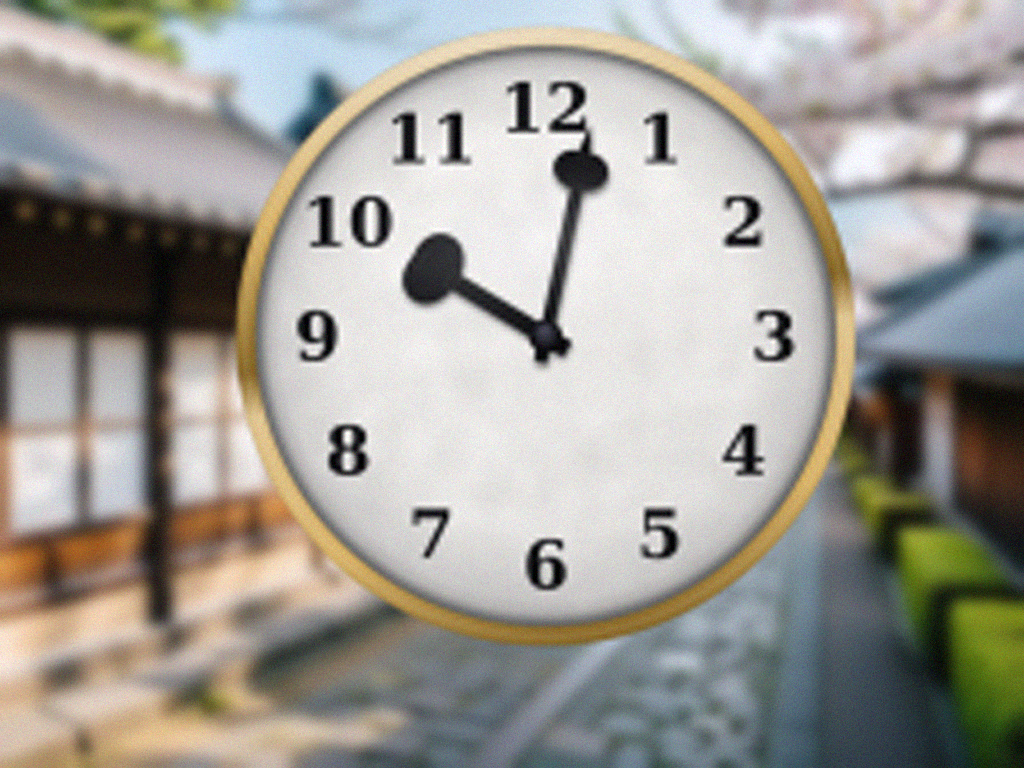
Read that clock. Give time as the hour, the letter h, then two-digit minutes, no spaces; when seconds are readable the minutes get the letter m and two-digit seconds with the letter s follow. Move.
10h02
